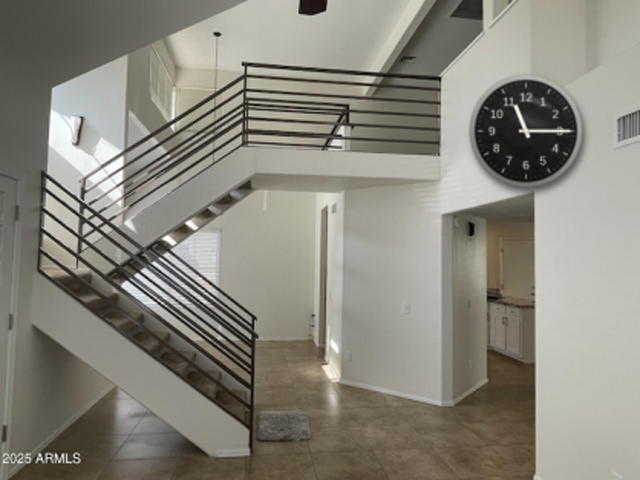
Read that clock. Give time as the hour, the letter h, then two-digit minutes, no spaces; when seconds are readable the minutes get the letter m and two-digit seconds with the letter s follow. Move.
11h15
